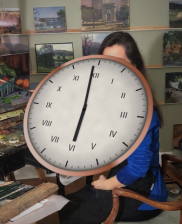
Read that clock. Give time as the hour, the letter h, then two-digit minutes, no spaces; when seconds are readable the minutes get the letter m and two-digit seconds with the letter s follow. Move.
5h59
